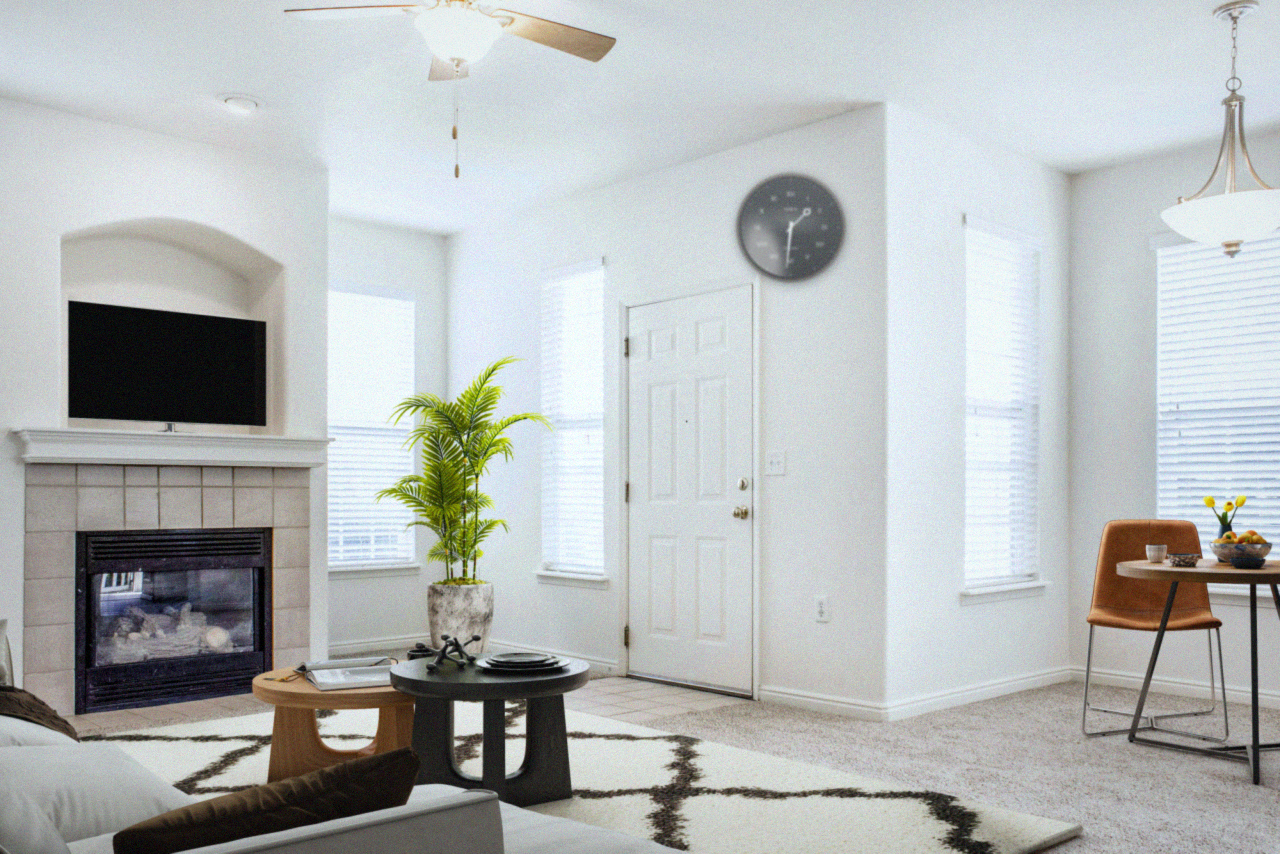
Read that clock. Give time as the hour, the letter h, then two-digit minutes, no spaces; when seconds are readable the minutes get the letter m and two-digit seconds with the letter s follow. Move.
1h31
